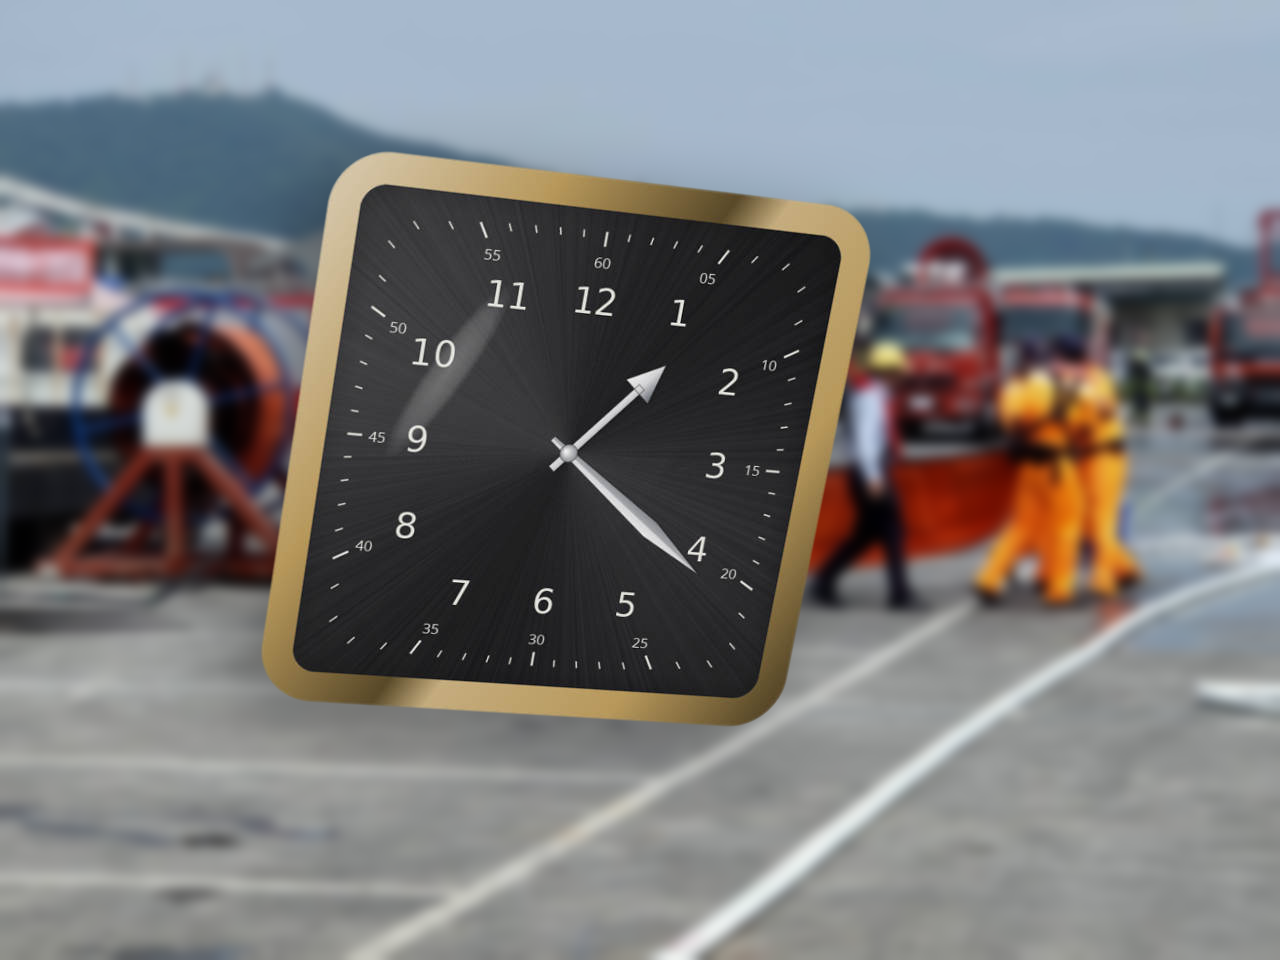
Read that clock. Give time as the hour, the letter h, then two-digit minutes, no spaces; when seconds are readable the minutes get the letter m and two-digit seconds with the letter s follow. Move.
1h21
